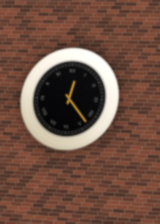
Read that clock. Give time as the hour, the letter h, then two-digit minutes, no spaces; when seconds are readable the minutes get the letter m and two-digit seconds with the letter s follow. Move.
12h23
